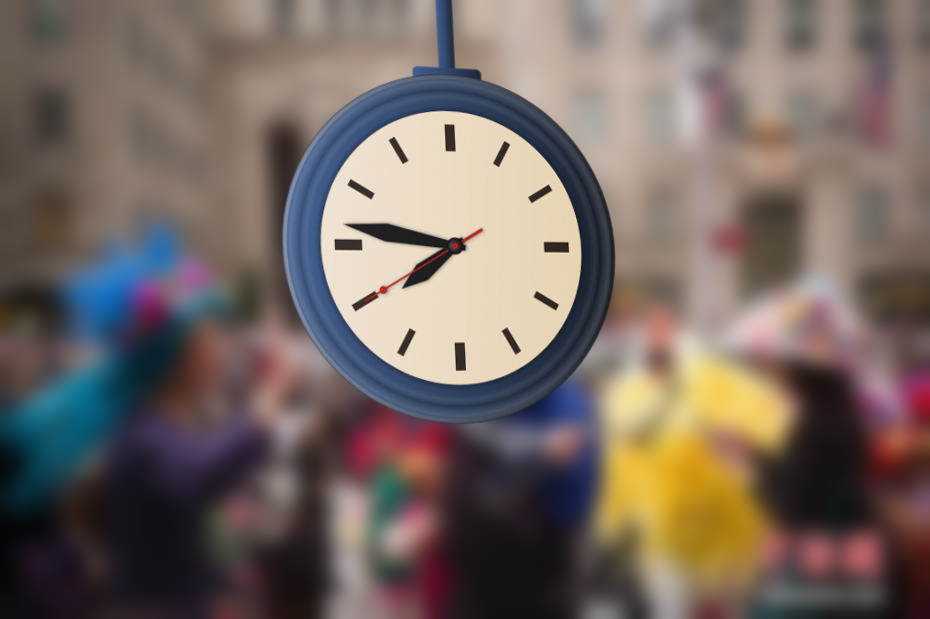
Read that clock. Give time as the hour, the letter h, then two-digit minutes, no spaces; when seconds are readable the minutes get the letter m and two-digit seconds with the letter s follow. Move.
7h46m40s
